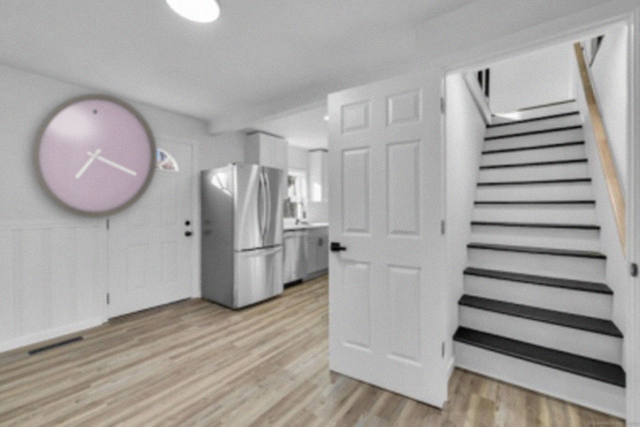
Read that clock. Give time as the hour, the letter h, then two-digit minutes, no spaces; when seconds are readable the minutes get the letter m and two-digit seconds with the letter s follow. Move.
7h19
